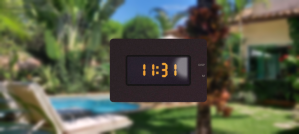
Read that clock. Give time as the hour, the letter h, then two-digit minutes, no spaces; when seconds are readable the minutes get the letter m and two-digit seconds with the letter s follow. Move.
11h31
